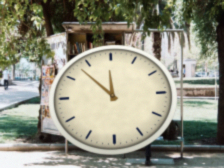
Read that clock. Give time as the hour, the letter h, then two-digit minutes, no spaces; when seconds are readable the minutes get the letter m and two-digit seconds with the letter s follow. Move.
11h53
